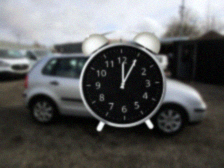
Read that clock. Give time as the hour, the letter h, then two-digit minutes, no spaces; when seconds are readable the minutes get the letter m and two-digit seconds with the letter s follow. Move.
12h05
